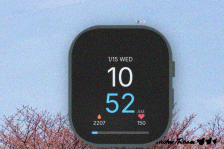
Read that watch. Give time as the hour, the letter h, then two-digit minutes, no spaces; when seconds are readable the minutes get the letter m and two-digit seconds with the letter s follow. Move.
10h52
